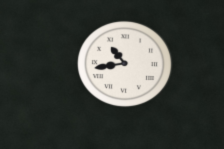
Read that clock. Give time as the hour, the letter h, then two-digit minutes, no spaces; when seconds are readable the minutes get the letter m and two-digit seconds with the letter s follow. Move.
10h43
